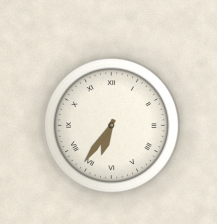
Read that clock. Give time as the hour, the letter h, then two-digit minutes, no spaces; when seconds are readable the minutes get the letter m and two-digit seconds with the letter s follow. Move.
6h36
